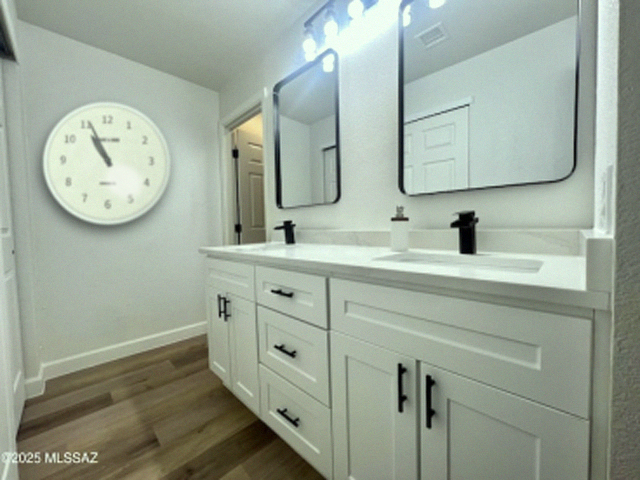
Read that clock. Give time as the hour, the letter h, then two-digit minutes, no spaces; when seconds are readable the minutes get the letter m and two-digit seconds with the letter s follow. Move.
10h56
